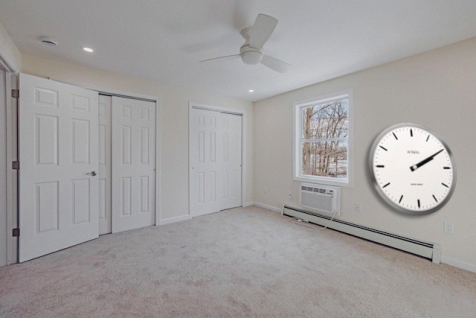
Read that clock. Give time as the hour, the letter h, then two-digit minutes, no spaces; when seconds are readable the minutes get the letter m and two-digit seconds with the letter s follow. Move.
2h10
